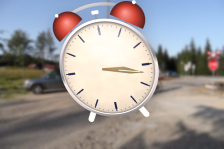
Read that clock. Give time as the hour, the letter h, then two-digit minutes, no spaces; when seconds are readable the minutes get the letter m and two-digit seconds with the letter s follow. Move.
3h17
